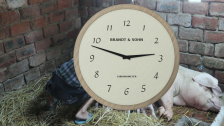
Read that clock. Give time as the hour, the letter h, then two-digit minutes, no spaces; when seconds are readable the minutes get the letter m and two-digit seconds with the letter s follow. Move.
2h48
